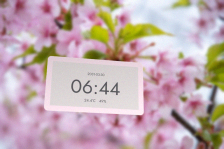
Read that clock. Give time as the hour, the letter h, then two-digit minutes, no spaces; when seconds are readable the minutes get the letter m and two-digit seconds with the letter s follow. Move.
6h44
